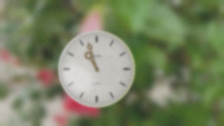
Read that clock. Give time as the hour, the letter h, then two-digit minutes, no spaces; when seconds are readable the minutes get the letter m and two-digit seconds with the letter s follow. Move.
10h57
